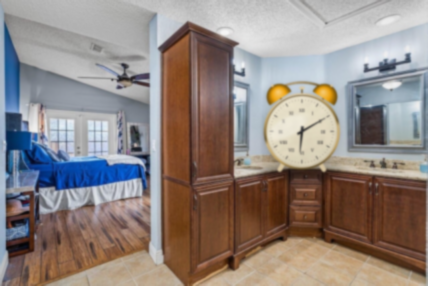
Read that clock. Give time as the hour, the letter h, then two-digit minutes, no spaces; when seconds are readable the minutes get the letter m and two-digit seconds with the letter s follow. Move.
6h10
